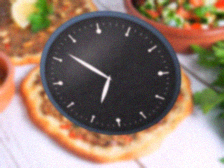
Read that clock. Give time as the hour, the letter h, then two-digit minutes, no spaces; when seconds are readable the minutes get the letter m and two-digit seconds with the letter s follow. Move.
6h52
